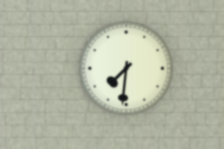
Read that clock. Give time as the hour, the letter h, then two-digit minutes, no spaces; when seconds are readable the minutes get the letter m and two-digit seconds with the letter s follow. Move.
7h31
